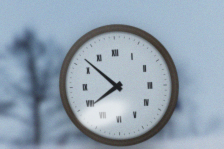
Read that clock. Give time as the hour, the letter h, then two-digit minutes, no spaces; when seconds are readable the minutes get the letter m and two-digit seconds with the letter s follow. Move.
7h52
